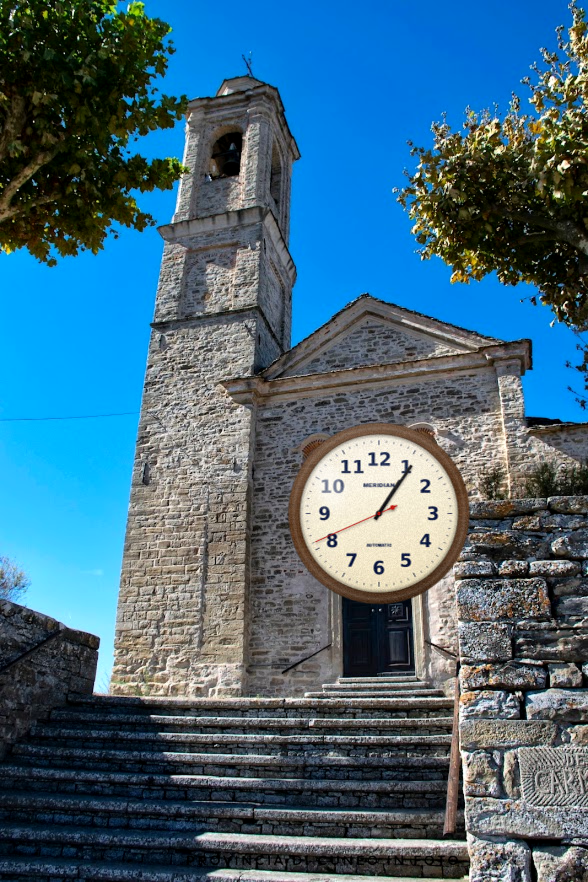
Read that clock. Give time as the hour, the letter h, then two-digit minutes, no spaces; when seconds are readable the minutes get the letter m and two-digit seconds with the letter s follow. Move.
1h05m41s
